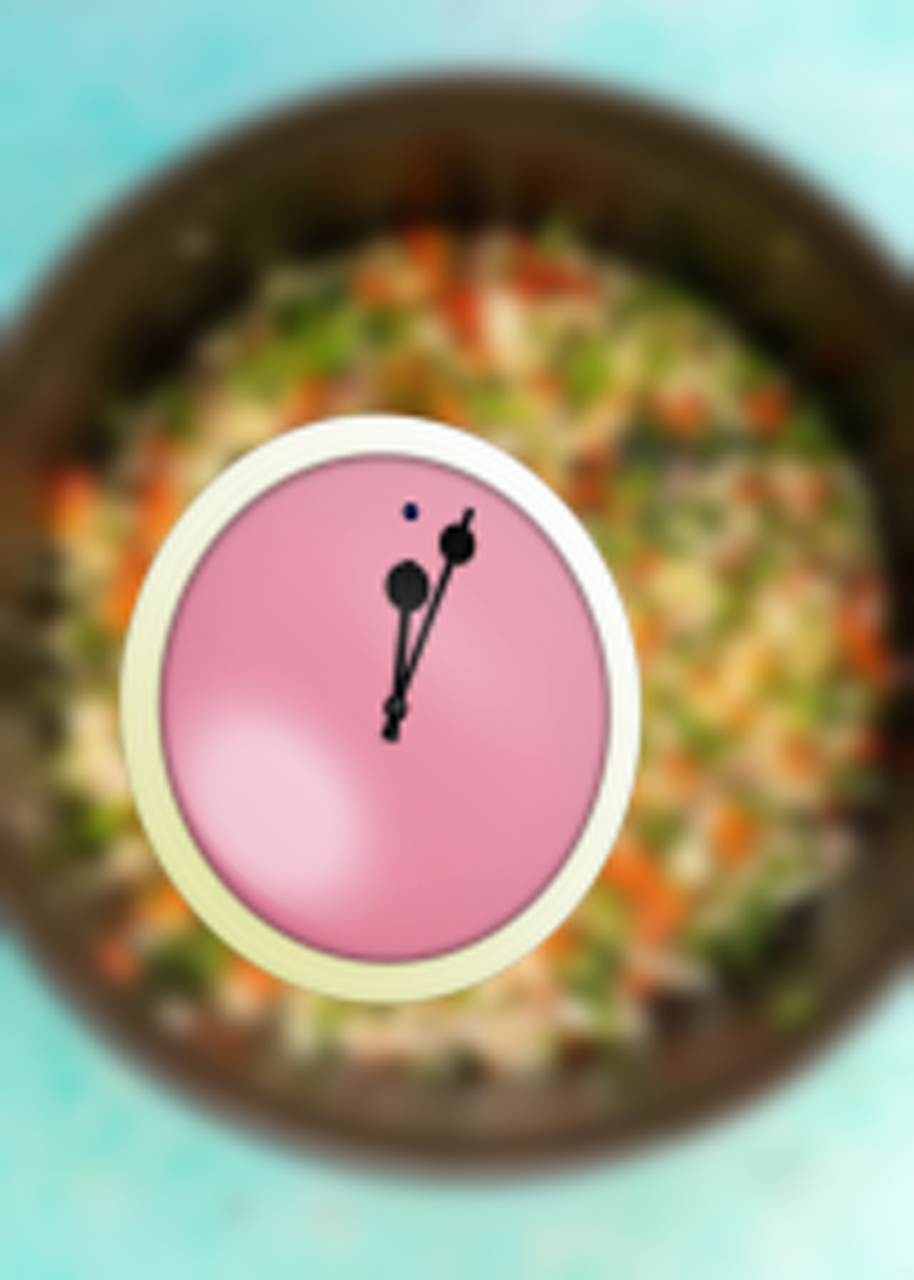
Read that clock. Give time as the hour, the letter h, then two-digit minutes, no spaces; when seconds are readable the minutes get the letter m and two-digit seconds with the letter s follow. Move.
12h03
